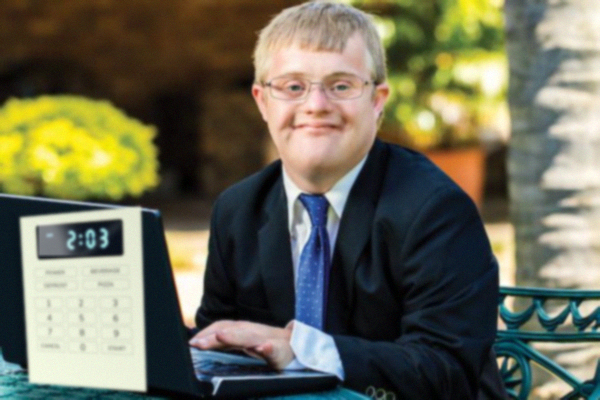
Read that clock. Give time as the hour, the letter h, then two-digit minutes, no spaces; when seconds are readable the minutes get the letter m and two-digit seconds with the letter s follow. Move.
2h03
